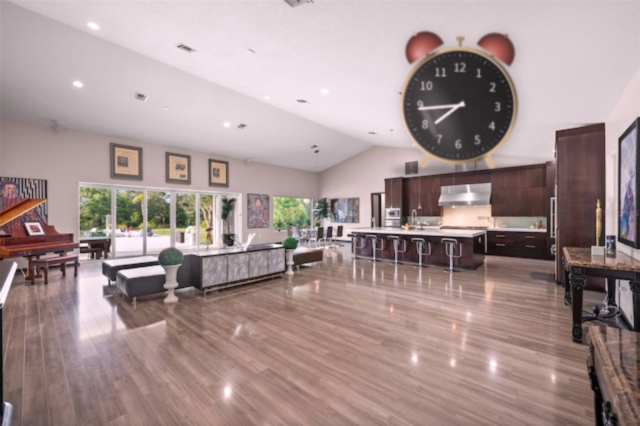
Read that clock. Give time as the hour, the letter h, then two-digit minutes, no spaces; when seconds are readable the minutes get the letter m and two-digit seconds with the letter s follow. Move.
7h44
